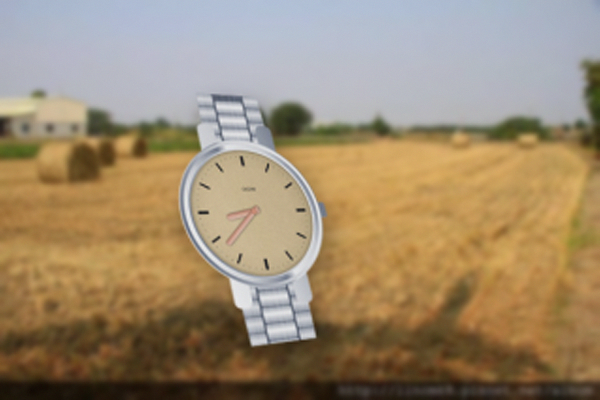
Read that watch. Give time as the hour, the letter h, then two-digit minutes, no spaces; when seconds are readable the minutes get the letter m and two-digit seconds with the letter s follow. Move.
8h38
